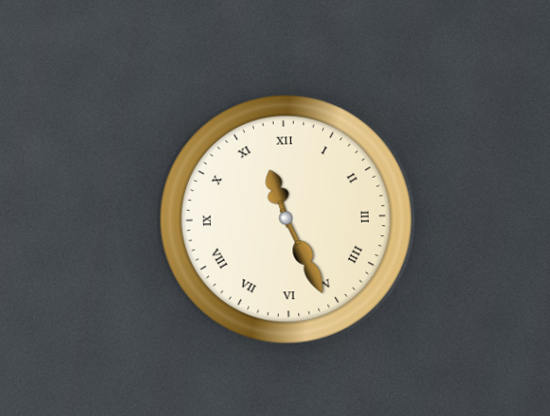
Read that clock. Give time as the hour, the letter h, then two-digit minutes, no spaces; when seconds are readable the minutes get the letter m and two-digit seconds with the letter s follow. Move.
11h26
